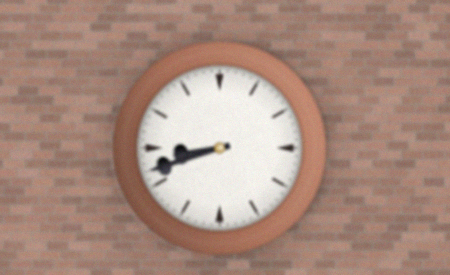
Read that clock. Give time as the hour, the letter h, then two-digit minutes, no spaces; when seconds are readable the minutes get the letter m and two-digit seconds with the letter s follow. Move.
8h42
